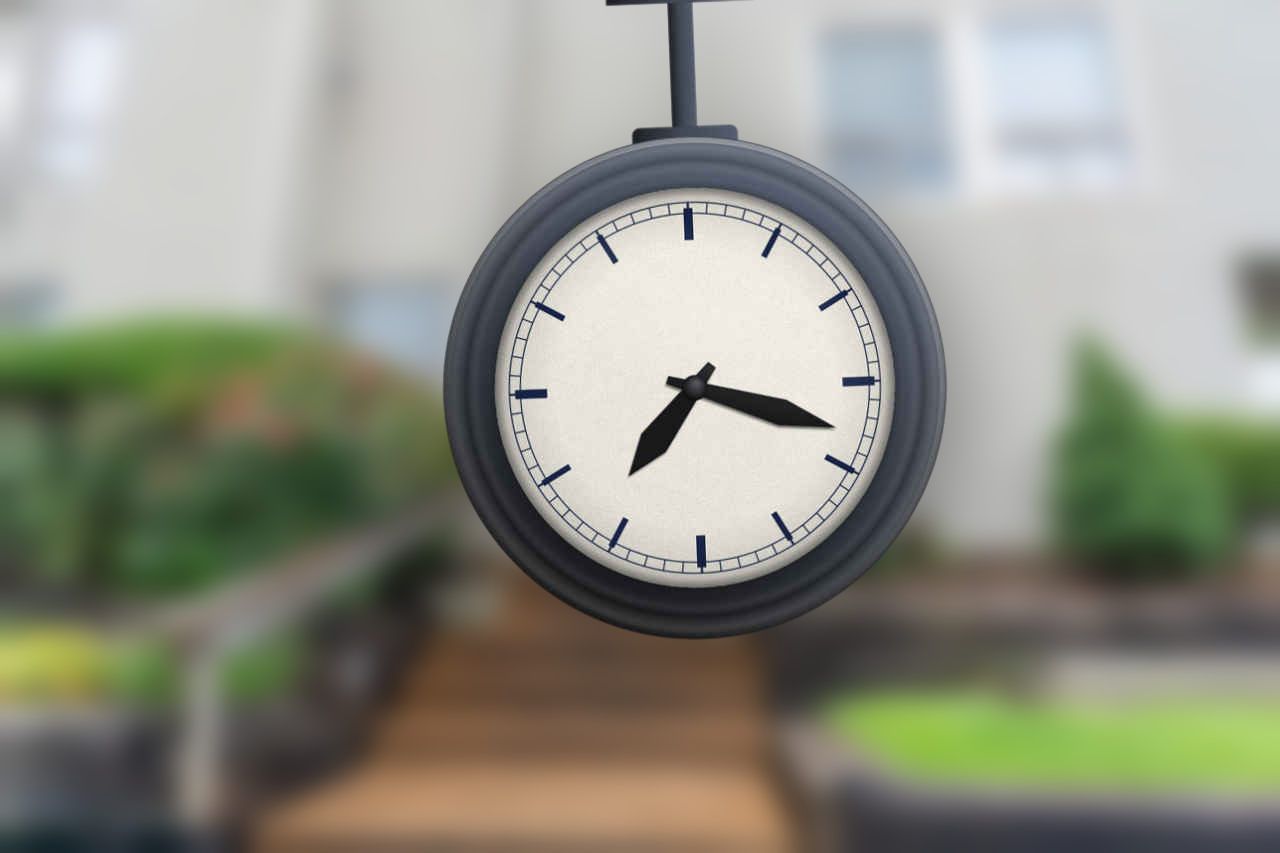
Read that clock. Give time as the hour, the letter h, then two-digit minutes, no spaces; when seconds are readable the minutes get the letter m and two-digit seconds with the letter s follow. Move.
7h18
